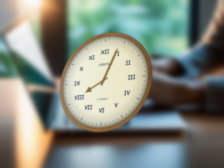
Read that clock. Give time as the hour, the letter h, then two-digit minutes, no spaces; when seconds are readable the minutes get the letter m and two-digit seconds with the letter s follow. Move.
8h04
